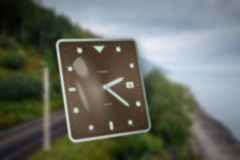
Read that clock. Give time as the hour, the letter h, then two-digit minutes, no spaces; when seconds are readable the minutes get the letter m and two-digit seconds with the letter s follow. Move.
2h22
